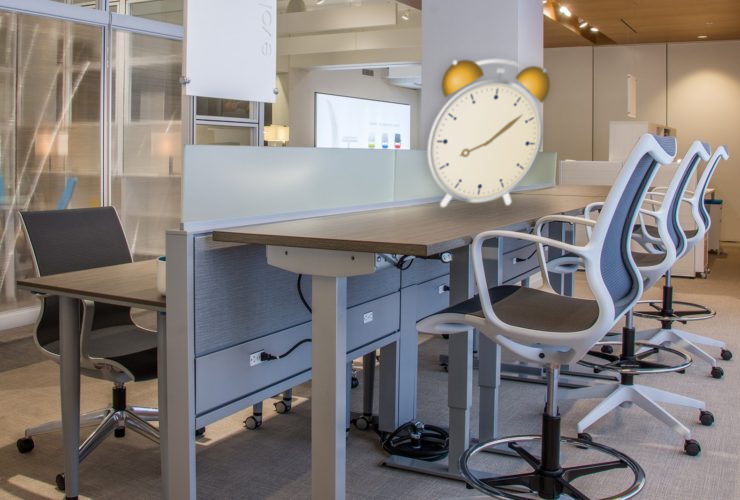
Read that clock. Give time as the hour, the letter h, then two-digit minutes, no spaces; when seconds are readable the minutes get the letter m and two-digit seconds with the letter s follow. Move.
8h08
